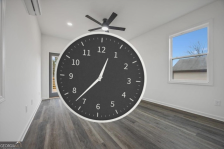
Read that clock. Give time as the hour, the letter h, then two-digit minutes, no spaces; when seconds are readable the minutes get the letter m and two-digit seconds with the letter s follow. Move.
12h37
